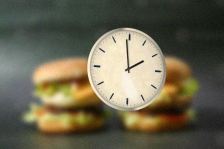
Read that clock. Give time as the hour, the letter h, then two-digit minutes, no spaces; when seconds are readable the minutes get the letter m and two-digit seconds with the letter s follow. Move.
1h59
